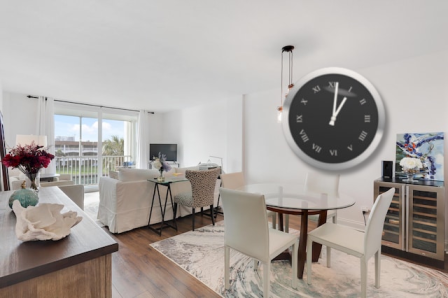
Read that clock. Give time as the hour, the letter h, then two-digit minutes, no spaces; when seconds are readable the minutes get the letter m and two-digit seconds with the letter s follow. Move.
1h01
